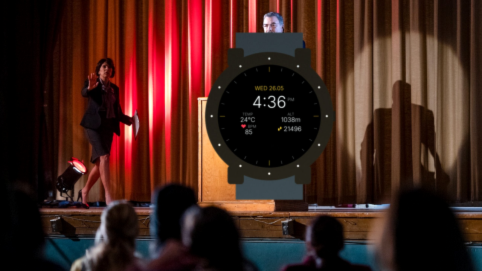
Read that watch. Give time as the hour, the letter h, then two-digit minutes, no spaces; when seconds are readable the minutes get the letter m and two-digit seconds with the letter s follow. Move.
4h36
